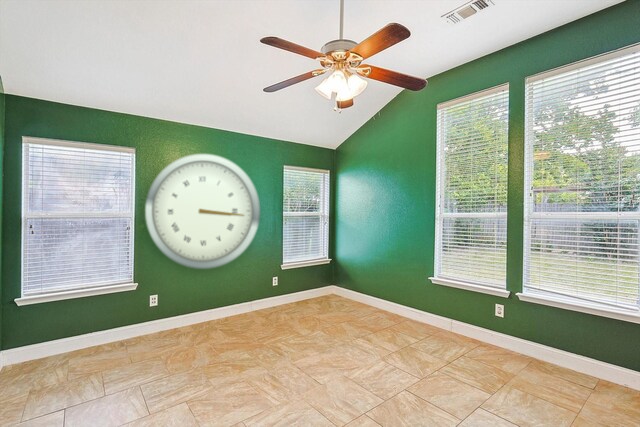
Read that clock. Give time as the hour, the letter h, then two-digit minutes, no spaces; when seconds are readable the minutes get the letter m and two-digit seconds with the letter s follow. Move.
3h16
